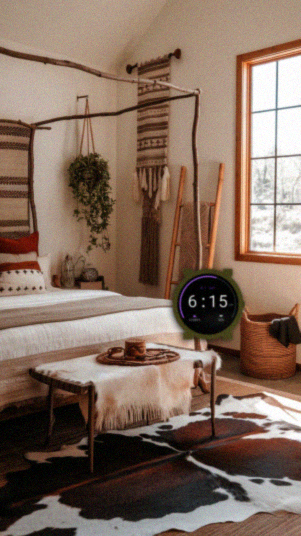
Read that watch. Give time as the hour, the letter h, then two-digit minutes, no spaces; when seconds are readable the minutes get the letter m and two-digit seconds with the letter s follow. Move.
6h15
